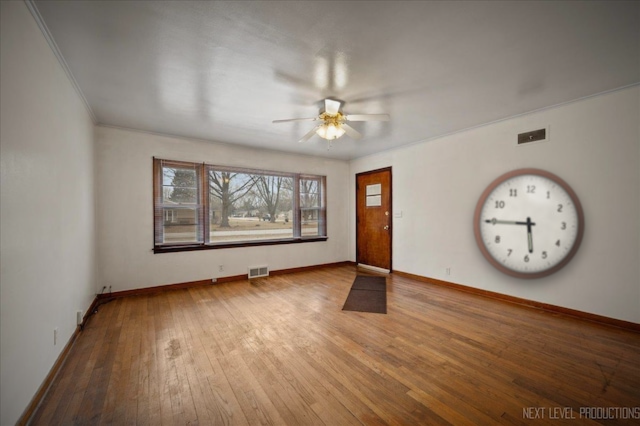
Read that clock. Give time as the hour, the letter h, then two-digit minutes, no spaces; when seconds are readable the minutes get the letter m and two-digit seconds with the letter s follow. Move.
5h45
